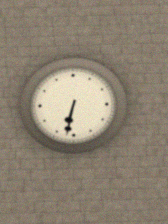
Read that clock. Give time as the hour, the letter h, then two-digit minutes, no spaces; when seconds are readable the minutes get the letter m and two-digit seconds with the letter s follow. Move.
6h32
